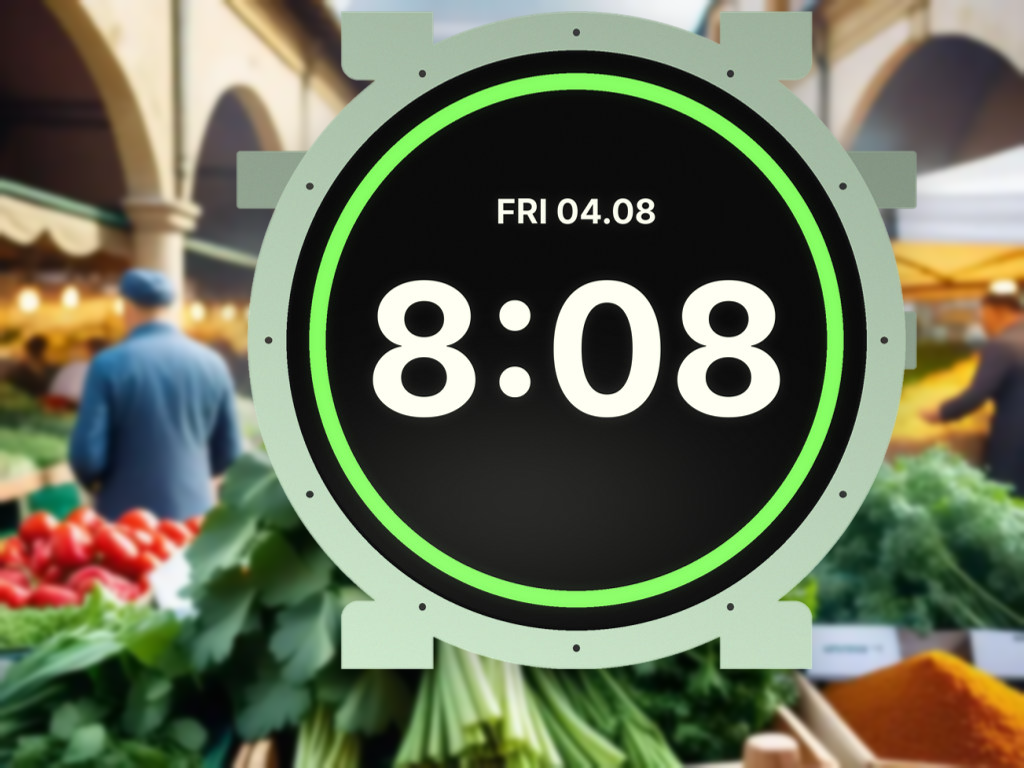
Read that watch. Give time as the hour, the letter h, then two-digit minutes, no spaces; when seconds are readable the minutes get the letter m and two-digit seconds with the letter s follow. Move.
8h08
